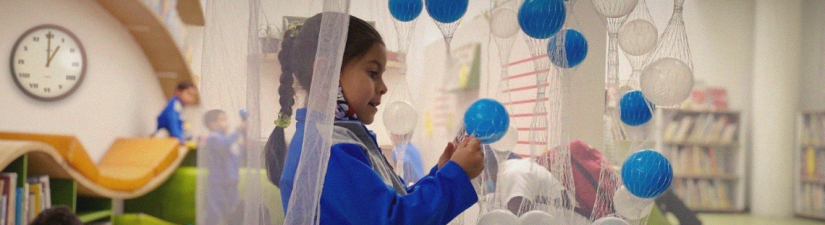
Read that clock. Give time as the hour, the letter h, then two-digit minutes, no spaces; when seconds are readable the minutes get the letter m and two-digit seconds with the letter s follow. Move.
1h00
